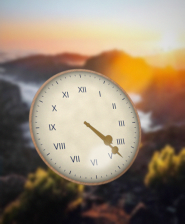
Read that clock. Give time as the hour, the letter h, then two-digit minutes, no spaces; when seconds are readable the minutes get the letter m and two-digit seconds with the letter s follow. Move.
4h23
